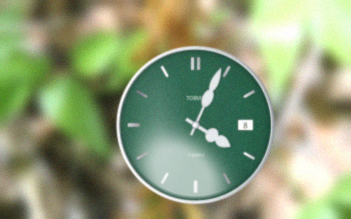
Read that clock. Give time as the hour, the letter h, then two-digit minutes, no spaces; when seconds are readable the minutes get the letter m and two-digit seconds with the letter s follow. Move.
4h04
